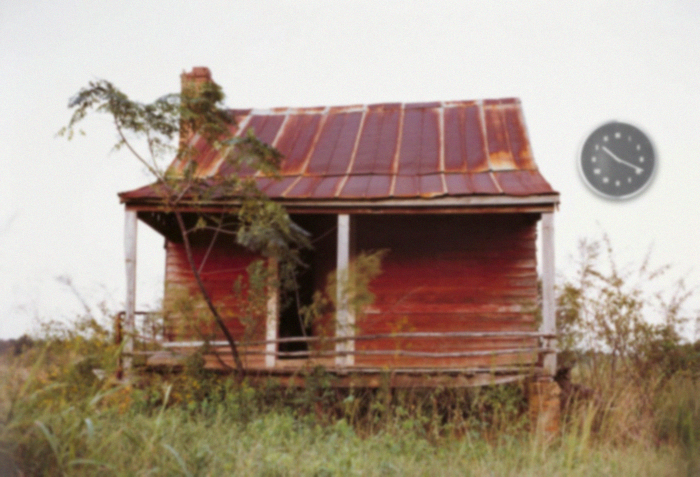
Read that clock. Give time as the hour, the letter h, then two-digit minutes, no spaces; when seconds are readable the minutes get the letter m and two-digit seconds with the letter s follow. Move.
10h19
